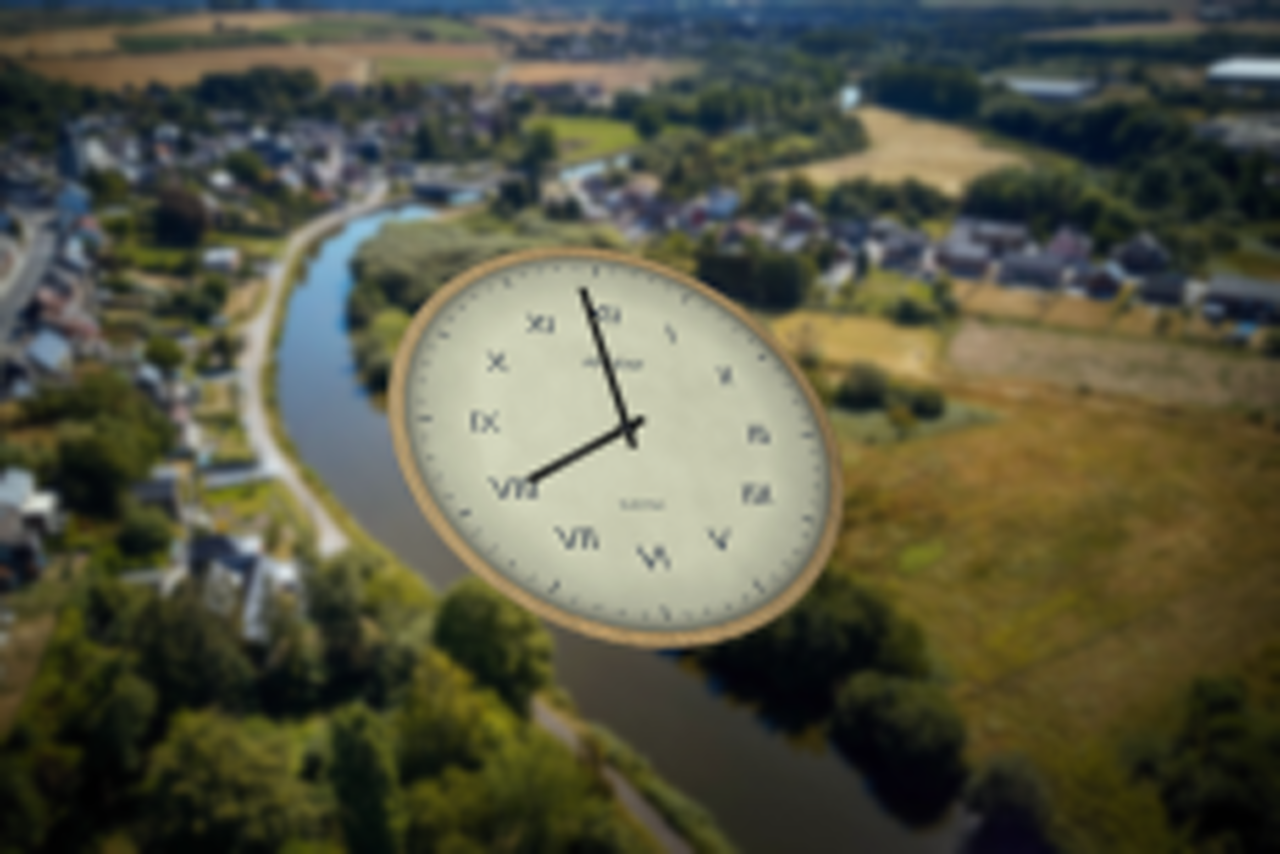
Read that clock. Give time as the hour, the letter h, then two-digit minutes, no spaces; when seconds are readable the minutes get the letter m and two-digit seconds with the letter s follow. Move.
7h59
